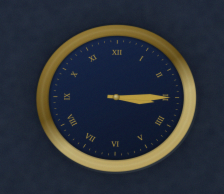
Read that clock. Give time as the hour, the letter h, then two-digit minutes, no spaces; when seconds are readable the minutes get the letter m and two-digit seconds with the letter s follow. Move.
3h15
